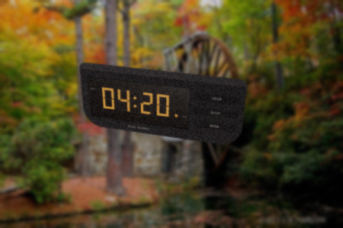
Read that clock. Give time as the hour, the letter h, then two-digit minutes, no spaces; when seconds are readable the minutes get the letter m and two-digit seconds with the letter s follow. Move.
4h20
